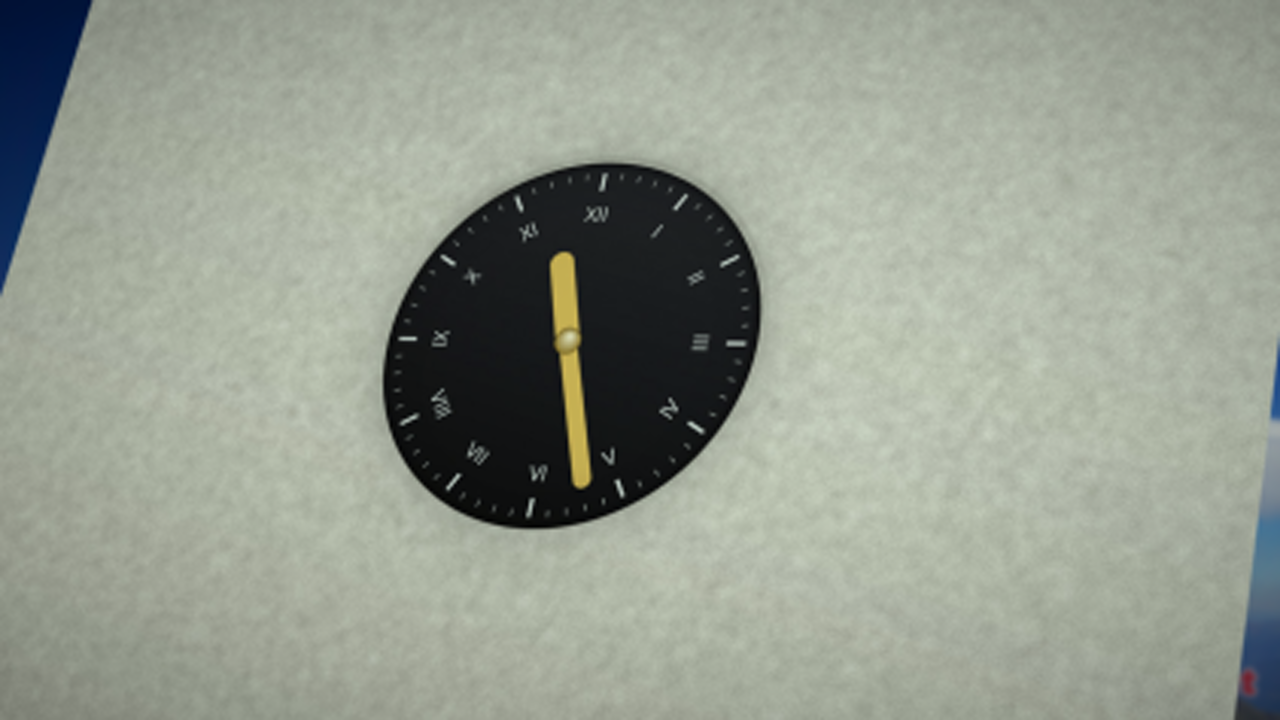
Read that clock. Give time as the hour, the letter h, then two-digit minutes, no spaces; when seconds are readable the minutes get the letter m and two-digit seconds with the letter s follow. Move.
11h27
